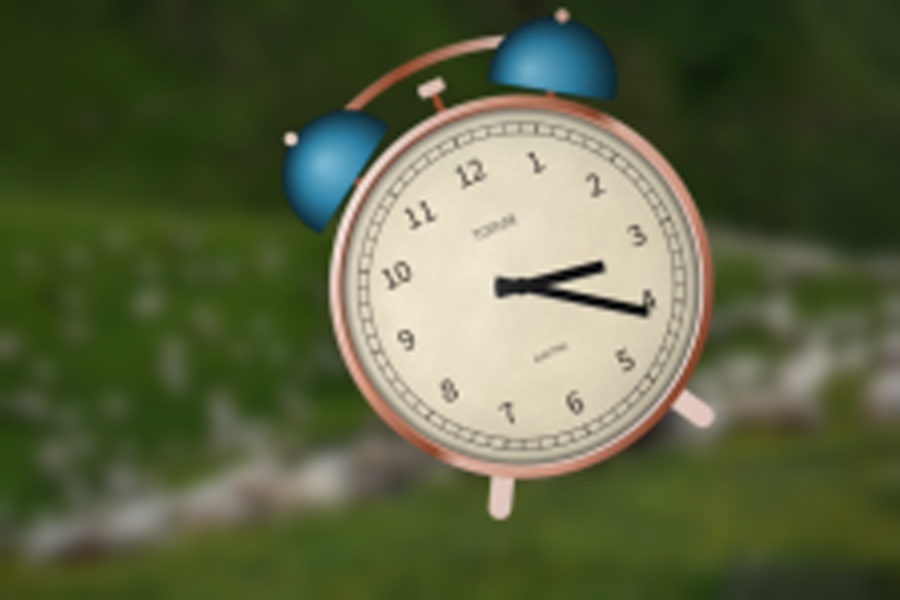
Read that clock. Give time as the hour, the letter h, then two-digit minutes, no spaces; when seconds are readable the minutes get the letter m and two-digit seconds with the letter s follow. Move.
3h21
